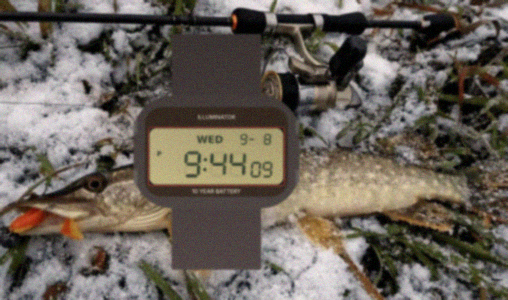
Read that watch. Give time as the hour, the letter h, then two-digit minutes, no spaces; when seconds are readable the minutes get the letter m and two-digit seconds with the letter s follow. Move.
9h44m09s
